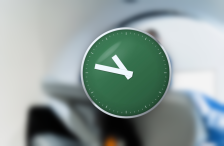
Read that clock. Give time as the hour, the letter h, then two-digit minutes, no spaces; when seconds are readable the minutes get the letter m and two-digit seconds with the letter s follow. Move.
10h47
